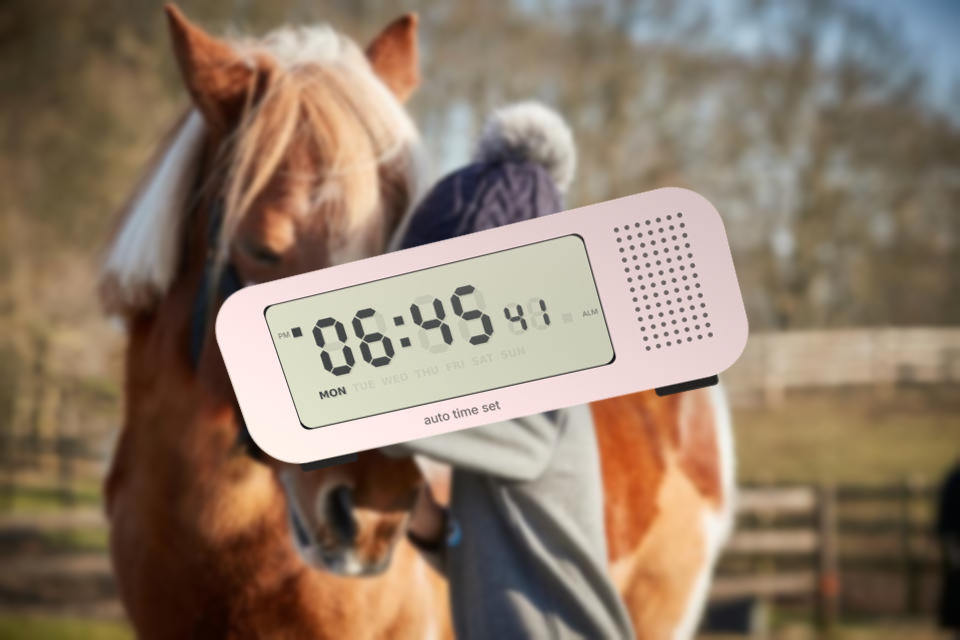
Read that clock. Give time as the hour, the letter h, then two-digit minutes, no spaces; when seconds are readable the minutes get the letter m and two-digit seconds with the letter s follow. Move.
6h45m41s
